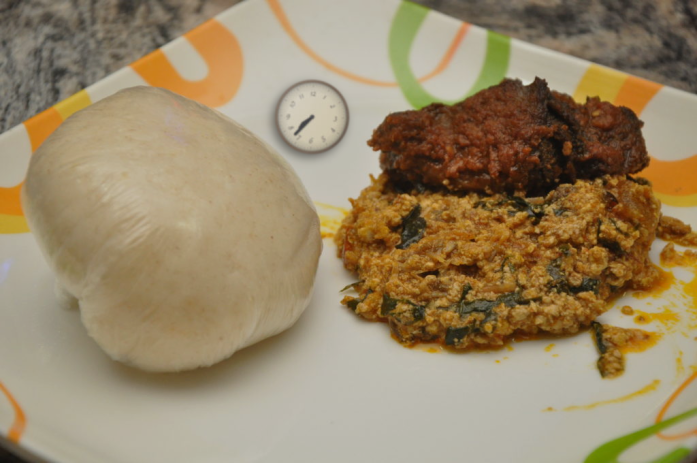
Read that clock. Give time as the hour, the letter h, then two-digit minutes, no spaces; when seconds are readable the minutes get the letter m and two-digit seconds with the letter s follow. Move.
7h37
